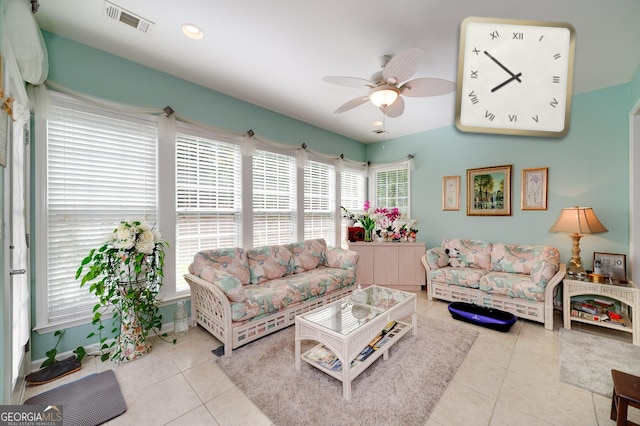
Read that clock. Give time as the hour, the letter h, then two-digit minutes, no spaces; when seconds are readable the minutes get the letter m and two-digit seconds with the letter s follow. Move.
7h51
